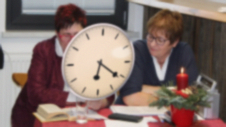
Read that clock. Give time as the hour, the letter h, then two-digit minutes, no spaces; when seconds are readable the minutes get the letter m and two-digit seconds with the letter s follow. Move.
6h21
